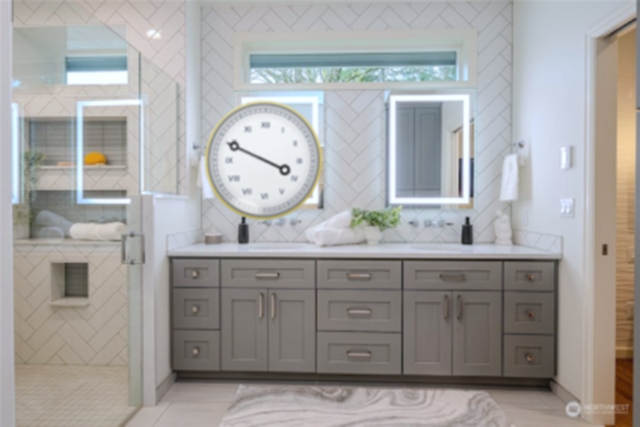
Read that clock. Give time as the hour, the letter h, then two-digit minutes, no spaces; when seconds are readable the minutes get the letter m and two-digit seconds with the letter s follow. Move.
3h49
